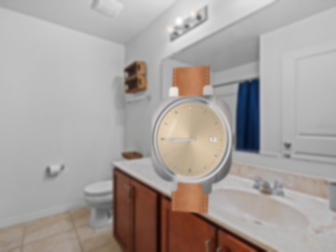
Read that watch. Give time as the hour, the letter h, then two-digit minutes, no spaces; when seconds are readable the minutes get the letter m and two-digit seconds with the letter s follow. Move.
8h45
